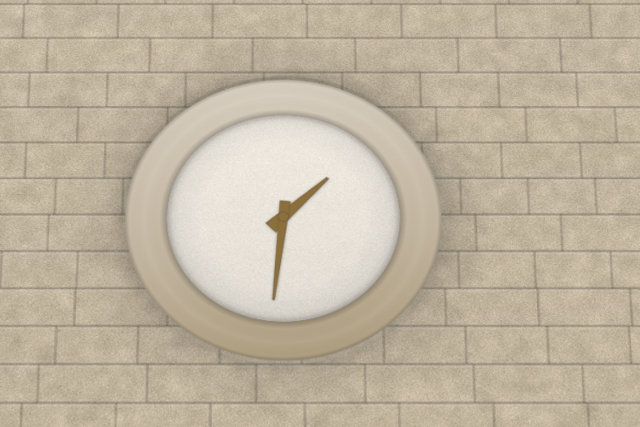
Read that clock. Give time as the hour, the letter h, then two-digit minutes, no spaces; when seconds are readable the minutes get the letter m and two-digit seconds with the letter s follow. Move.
1h31
